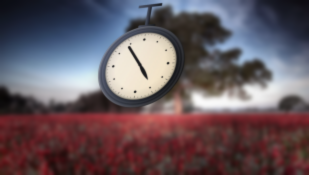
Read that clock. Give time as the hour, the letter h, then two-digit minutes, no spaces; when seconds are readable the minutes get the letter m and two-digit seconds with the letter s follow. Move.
4h54
